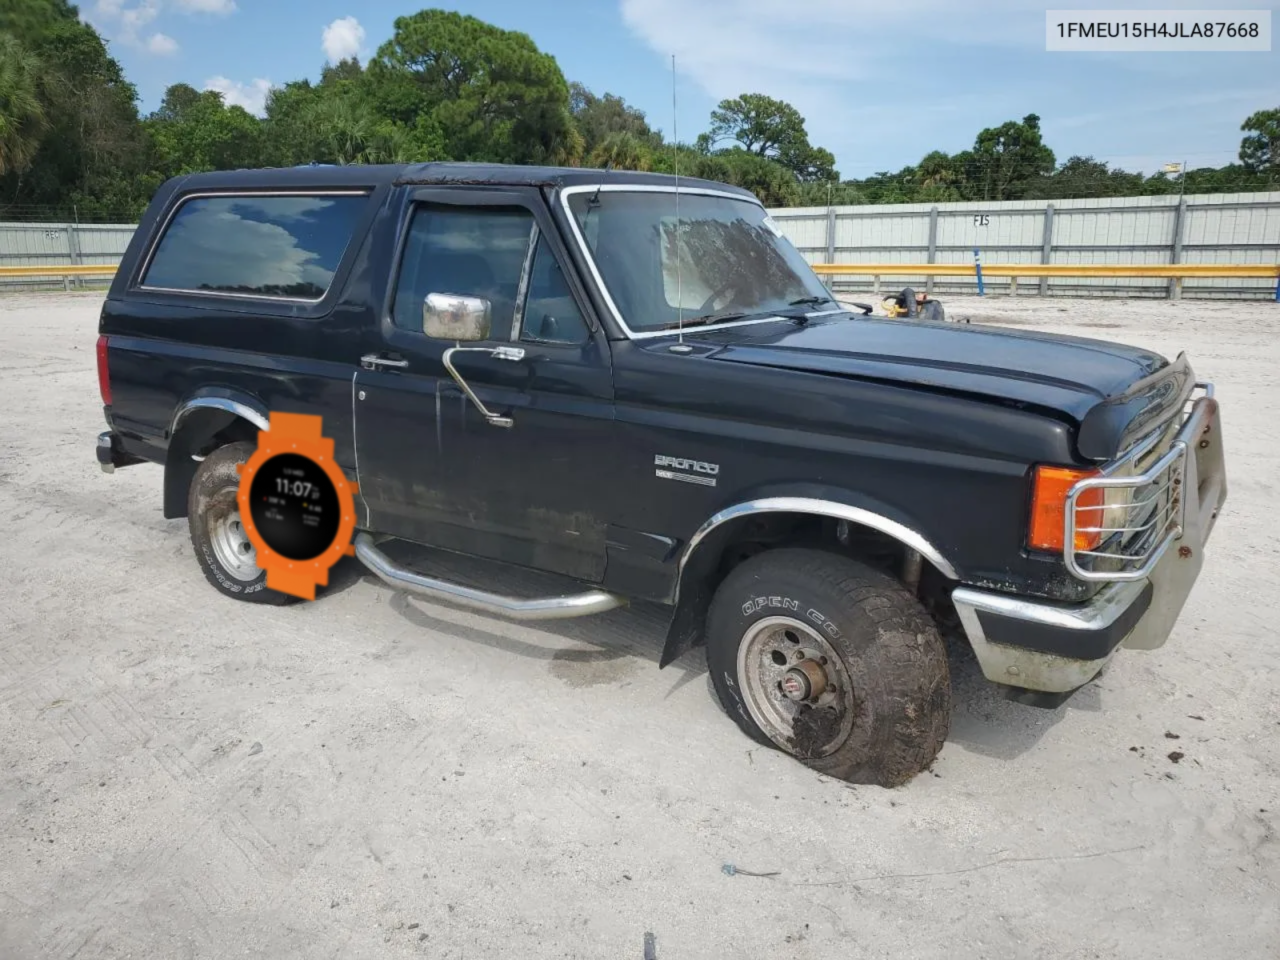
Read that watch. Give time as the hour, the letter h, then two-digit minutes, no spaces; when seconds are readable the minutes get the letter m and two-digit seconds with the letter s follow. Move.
11h07
